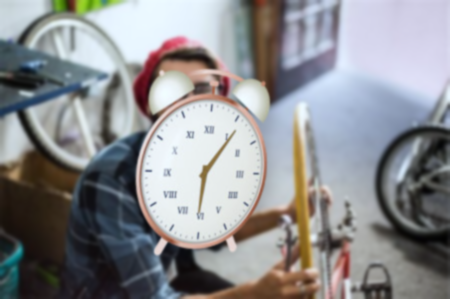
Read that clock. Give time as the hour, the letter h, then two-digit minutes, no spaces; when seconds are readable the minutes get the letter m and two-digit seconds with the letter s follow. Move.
6h06
